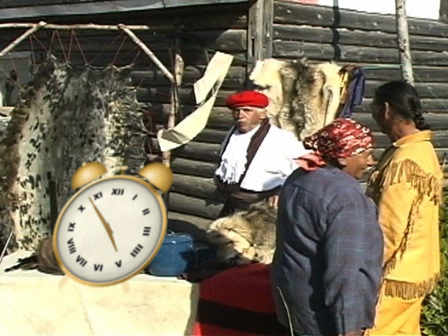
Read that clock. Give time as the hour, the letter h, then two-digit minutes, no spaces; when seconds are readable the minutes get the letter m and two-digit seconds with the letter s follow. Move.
4h53
